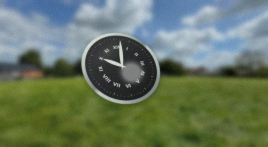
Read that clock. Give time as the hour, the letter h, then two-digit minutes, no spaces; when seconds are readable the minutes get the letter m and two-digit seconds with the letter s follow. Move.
10h02
